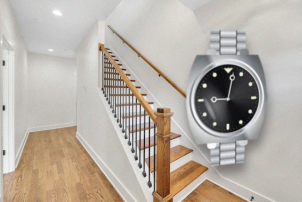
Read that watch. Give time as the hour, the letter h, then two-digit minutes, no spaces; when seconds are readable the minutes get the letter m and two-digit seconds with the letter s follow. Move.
9h02
